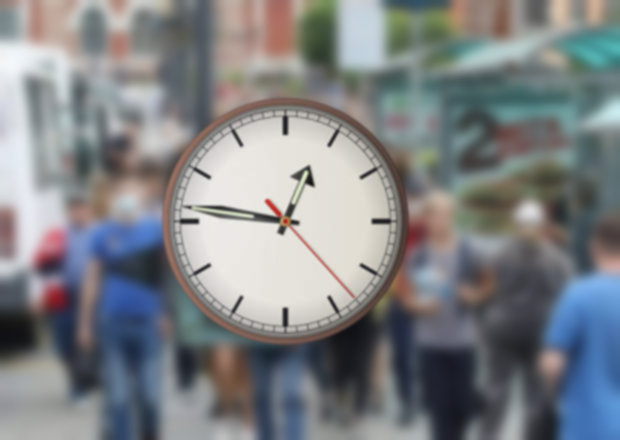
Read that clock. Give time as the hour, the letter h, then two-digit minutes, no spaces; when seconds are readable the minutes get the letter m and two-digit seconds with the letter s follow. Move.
12h46m23s
